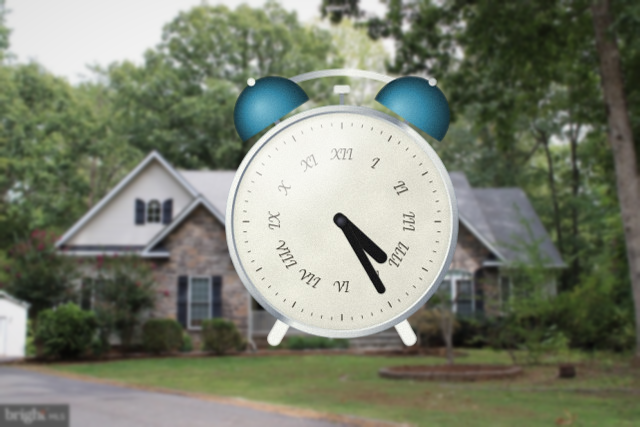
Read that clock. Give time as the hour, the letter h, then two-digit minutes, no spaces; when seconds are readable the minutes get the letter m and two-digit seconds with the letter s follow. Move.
4h25
